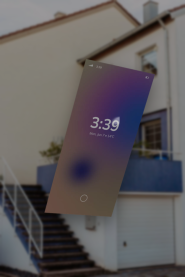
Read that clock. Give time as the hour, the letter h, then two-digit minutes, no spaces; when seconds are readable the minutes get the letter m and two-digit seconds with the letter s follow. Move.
3h39
